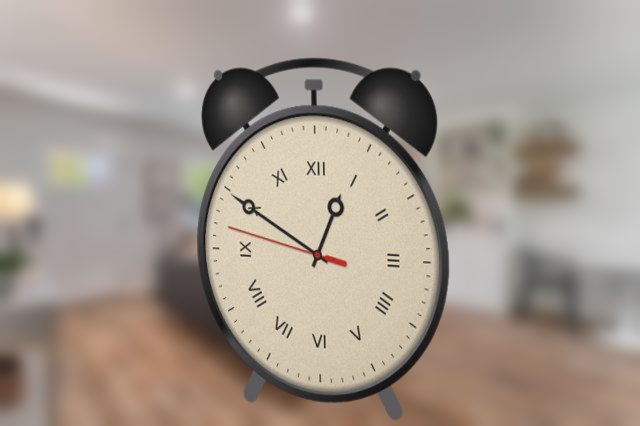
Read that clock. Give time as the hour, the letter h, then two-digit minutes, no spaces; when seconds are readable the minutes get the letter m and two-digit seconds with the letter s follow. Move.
12h49m47s
